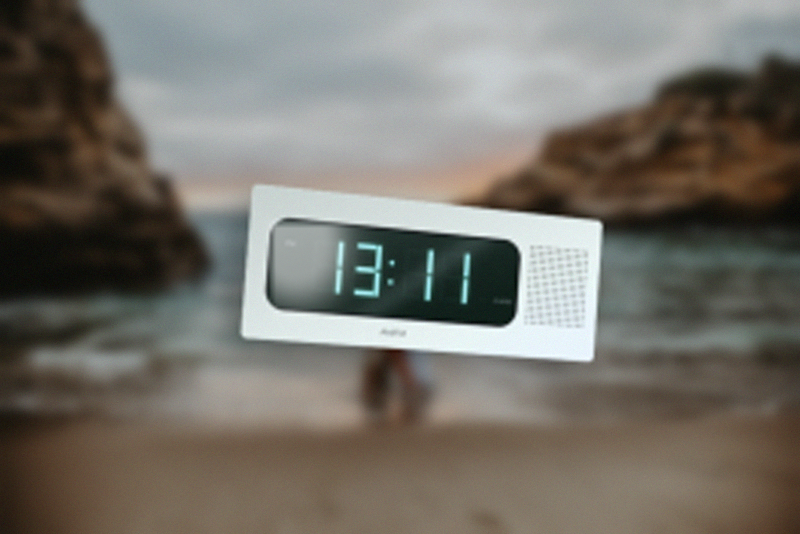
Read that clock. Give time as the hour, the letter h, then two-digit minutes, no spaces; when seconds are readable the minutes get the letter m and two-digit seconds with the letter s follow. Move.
13h11
